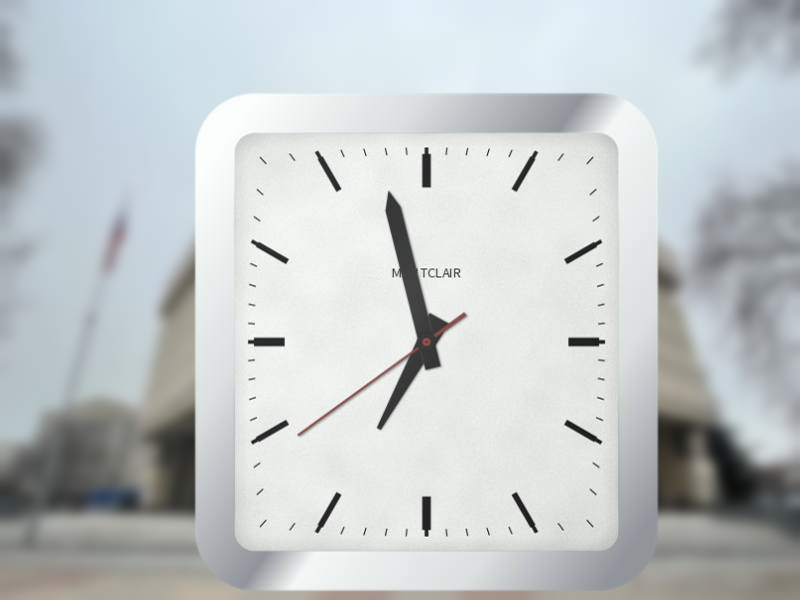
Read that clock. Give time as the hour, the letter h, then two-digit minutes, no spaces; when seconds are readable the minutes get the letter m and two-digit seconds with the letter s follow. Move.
6h57m39s
